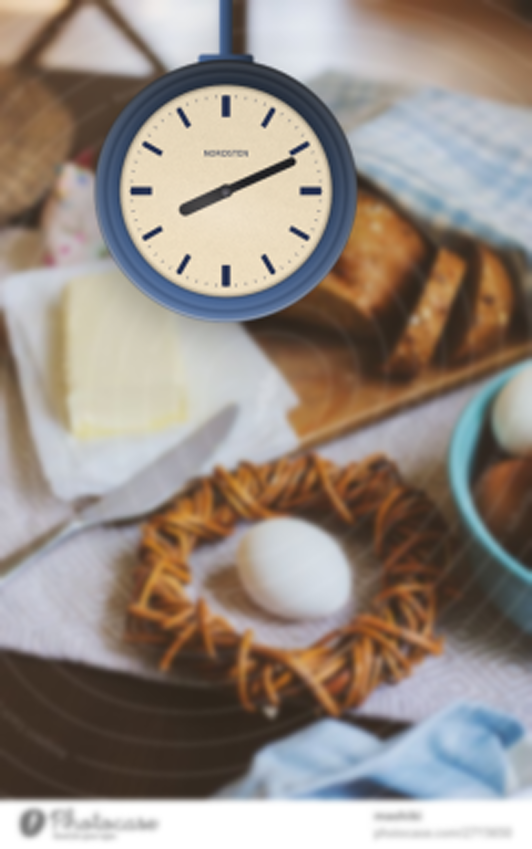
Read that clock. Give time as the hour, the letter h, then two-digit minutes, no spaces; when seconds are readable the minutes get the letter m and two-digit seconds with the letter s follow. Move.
8h11
